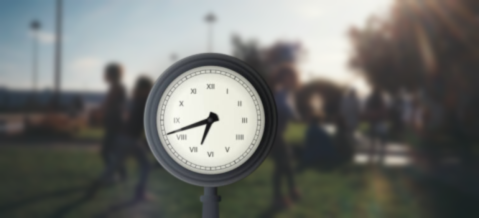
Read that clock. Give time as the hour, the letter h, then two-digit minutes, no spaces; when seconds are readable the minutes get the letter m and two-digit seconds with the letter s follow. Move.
6h42
